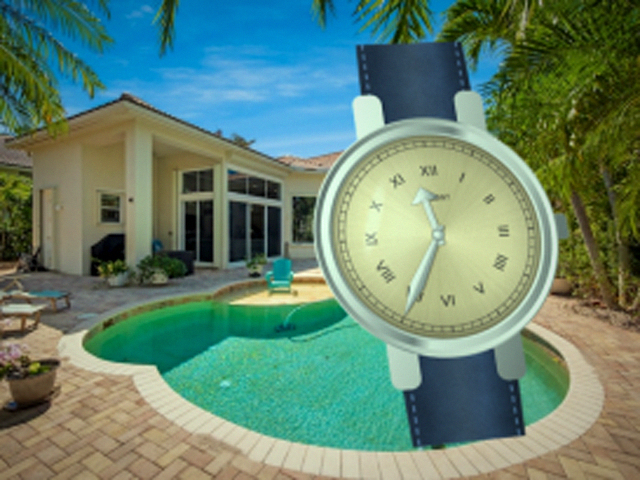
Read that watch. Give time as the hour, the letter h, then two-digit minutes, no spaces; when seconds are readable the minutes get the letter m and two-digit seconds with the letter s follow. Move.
11h35
